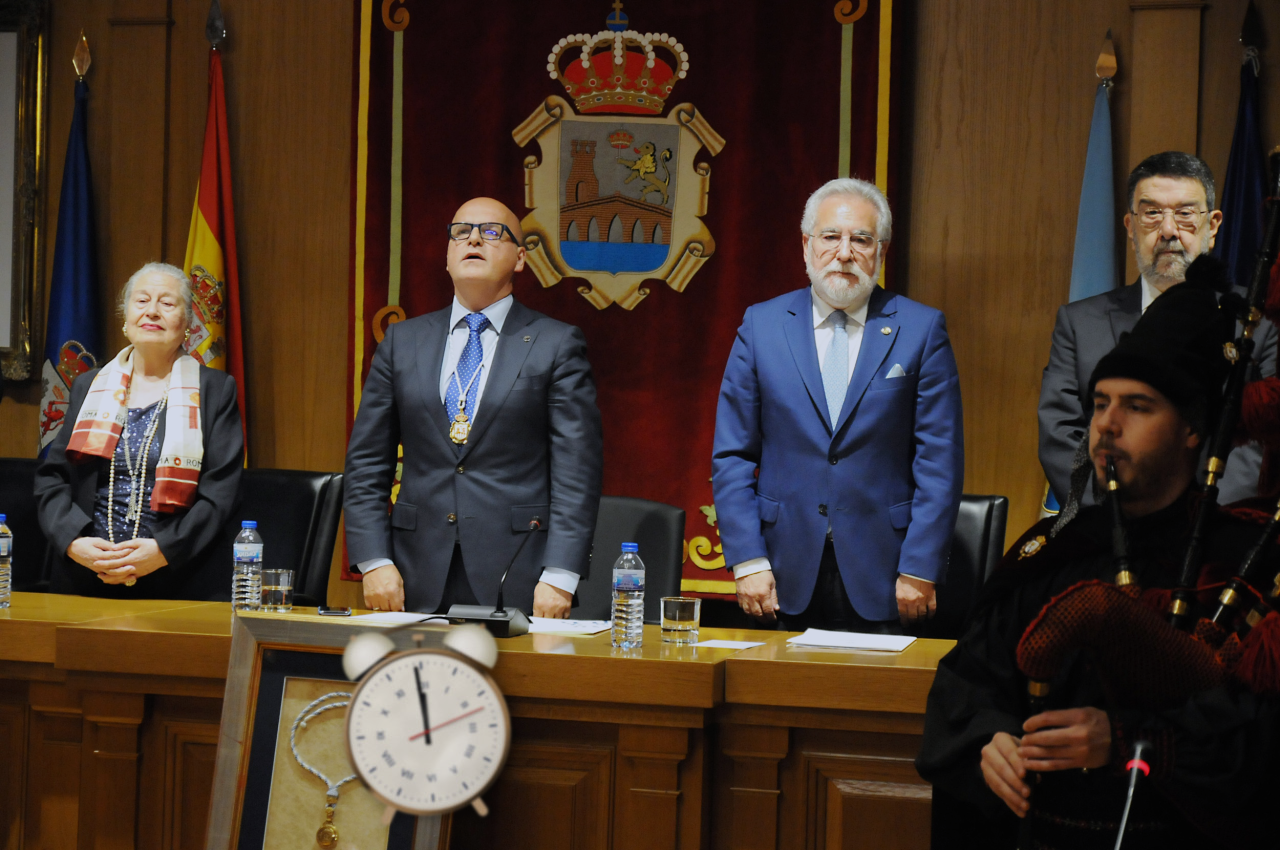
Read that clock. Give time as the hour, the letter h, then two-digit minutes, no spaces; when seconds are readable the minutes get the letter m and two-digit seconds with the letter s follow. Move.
11h59m12s
